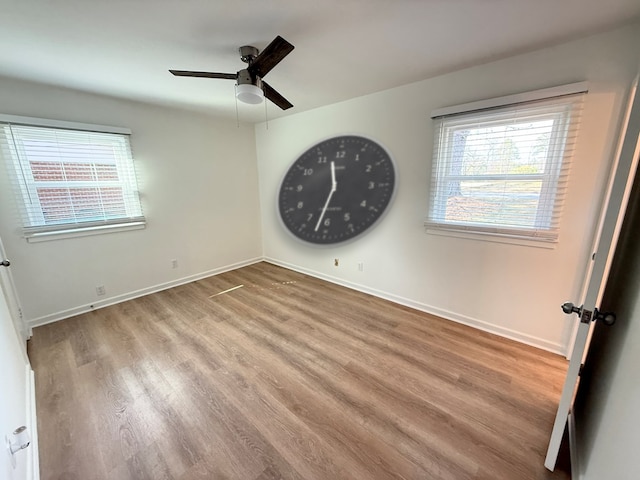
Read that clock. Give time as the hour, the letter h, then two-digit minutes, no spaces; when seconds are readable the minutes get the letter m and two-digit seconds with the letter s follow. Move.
11h32
